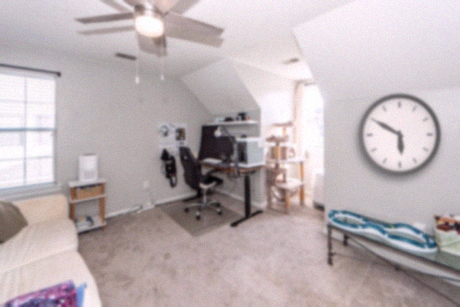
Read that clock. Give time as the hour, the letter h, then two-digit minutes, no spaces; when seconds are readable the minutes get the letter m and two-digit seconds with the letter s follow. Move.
5h50
